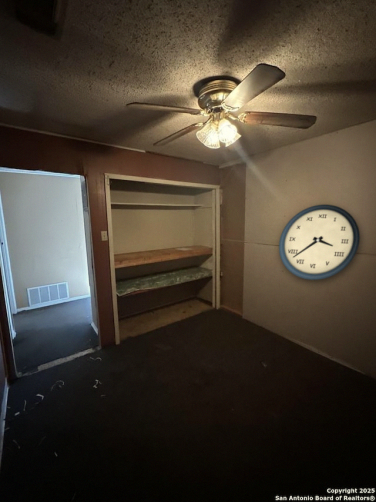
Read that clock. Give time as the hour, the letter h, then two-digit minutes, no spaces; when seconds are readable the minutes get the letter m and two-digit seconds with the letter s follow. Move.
3h38
